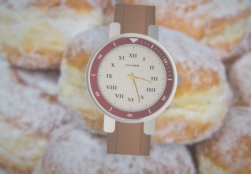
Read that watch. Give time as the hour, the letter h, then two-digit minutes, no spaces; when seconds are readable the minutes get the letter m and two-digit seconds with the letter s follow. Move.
3h27
